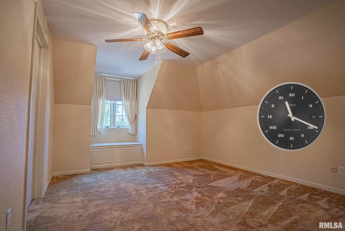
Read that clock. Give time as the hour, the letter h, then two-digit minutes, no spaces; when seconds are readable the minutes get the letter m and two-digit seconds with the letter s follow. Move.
11h19
